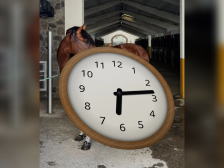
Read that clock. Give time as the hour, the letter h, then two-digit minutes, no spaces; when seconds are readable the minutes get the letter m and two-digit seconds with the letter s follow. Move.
6h13
